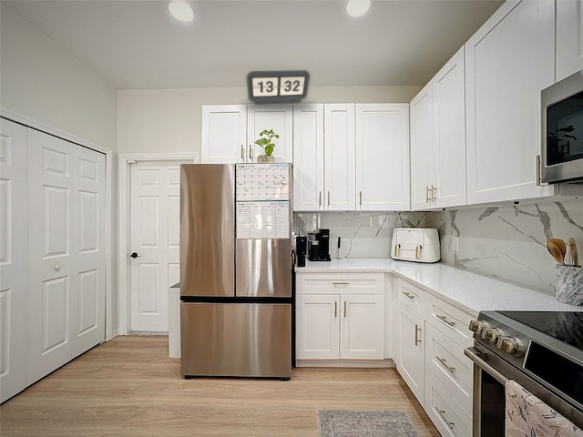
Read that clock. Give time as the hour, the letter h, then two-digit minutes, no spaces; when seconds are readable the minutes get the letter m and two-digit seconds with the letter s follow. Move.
13h32
